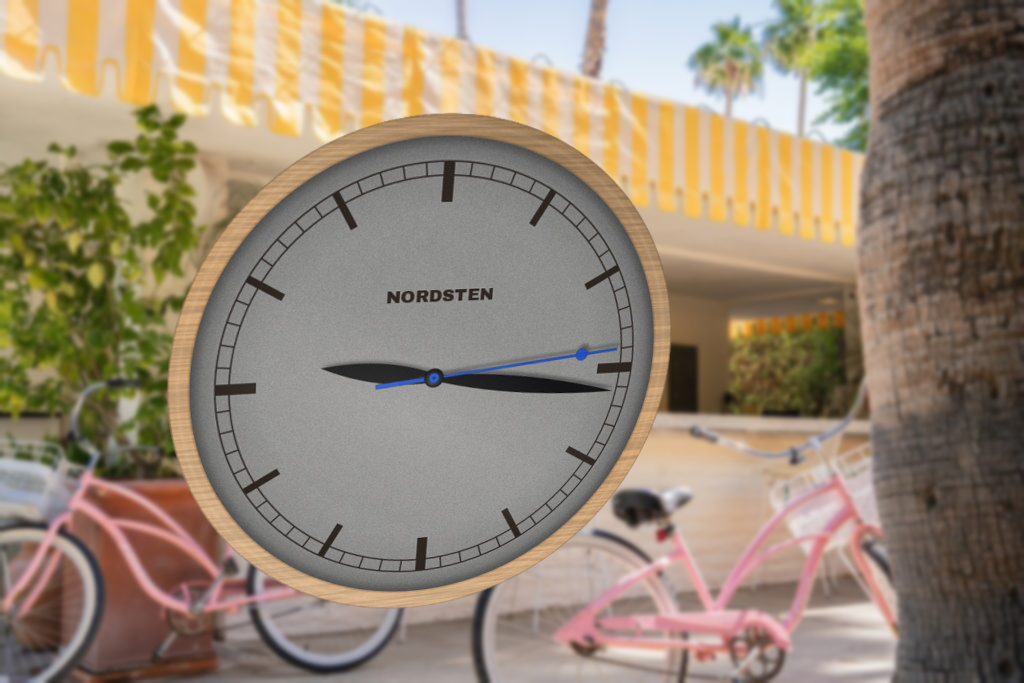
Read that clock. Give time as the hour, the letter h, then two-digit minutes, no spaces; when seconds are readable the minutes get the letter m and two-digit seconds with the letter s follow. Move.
9h16m14s
